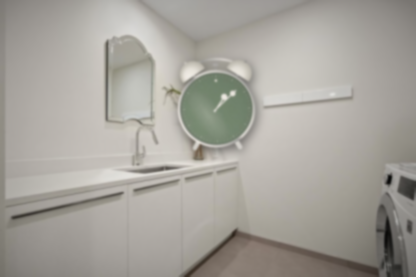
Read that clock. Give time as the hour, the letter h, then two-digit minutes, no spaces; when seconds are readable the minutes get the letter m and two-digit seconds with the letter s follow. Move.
1h08
